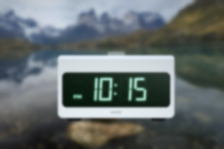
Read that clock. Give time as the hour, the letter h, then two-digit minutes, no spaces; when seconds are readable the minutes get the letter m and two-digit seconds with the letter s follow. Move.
10h15
